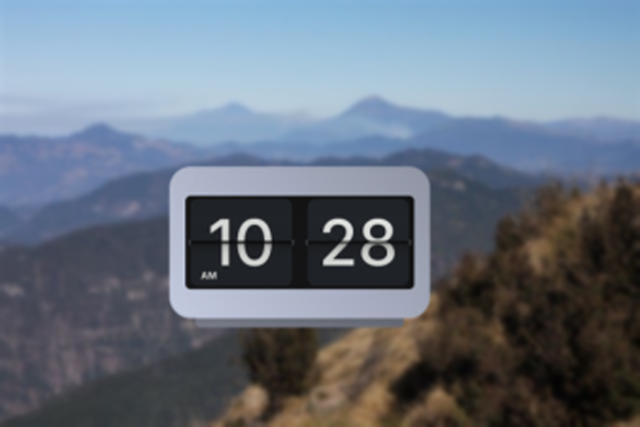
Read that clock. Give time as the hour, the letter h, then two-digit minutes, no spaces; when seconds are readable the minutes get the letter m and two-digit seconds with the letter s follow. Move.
10h28
